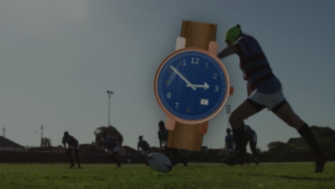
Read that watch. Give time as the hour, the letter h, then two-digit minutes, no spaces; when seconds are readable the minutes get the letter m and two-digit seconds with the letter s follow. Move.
2h51
